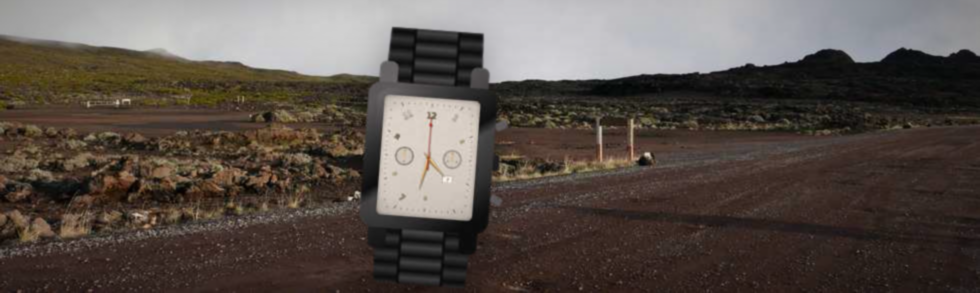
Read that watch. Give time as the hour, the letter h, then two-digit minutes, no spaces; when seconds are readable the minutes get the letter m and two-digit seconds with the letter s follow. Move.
4h32
